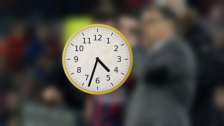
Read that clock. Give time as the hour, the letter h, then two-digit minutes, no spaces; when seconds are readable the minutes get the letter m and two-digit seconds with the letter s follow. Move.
4h33
